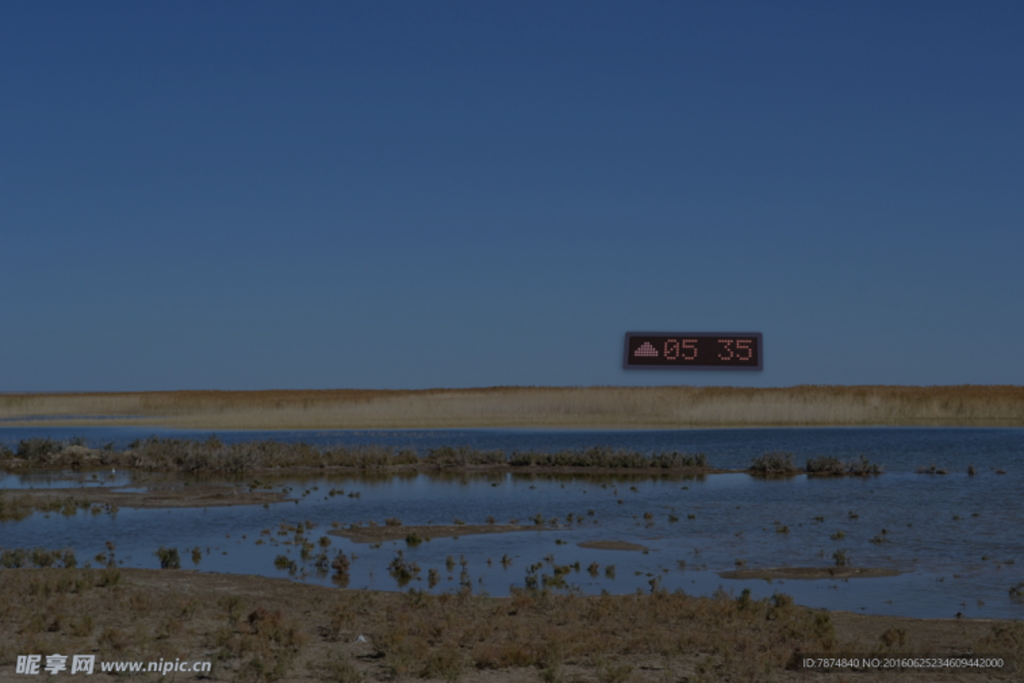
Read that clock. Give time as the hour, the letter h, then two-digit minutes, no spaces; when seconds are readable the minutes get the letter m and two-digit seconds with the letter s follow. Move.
5h35
